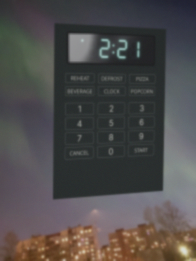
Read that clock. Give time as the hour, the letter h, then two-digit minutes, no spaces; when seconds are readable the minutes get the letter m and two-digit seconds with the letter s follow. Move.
2h21
